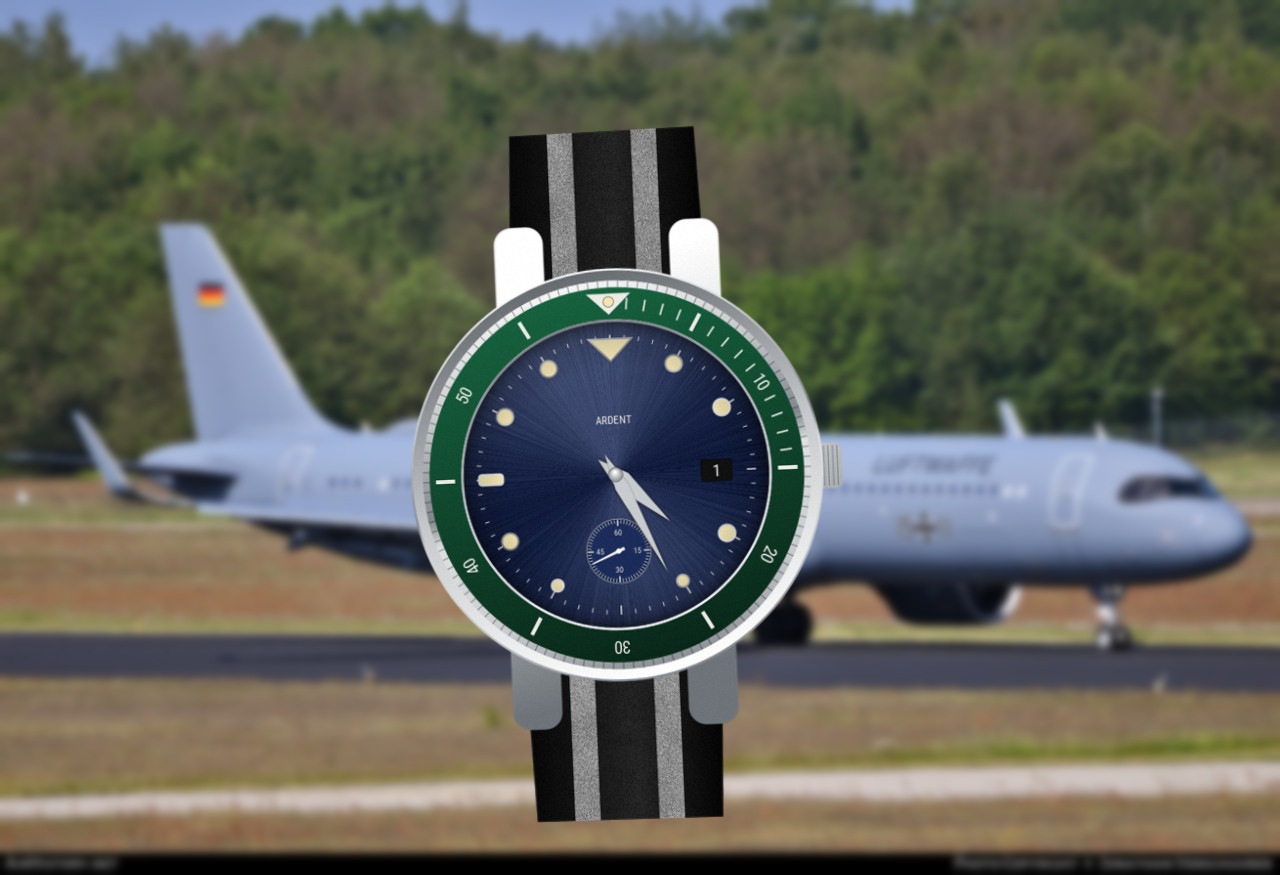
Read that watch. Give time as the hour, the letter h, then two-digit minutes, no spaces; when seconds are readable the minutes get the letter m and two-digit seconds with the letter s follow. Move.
4h25m41s
